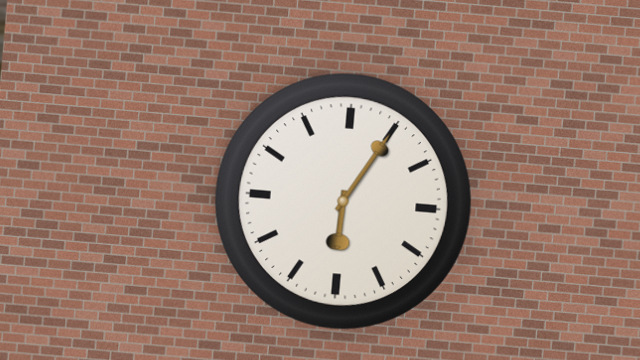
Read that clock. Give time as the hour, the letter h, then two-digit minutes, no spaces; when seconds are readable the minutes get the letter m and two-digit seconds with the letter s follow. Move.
6h05
